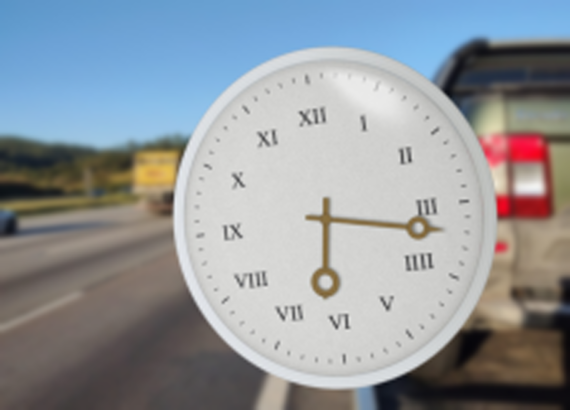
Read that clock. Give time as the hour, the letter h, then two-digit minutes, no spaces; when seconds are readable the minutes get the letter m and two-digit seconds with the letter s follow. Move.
6h17
